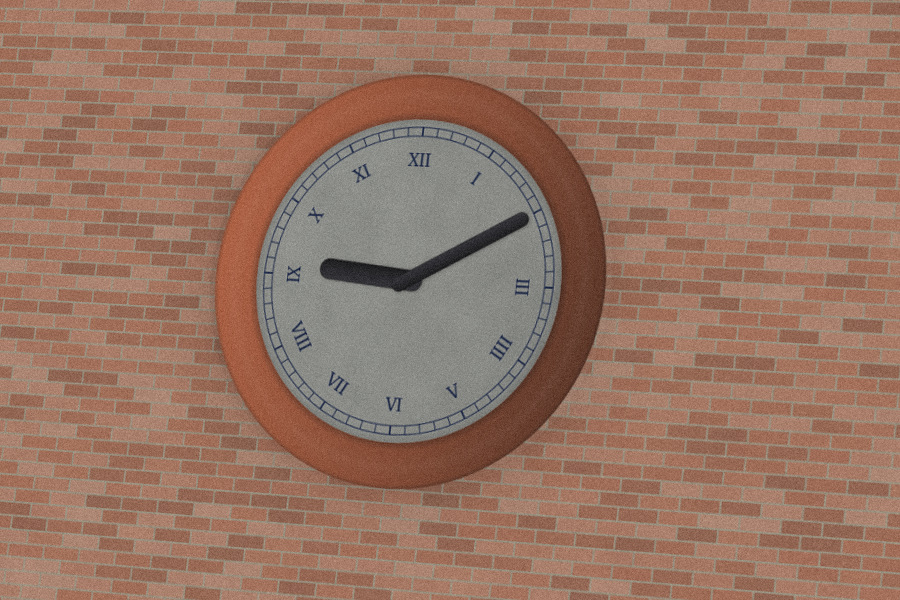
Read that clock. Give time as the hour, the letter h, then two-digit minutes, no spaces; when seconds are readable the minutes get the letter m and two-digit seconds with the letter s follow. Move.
9h10
